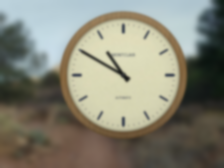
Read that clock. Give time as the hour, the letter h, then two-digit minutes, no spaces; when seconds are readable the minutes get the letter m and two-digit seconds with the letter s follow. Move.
10h50
